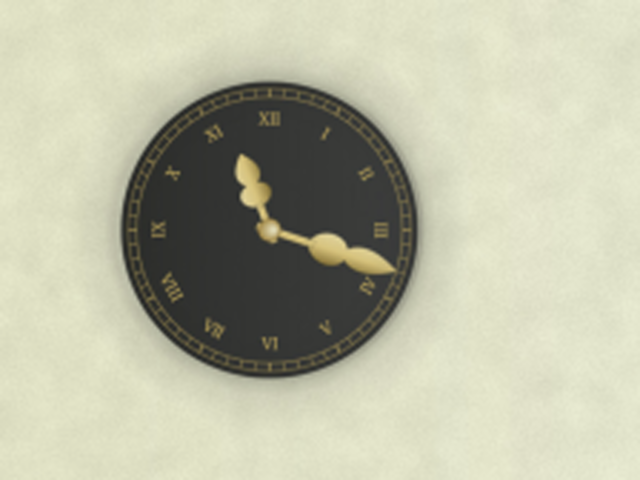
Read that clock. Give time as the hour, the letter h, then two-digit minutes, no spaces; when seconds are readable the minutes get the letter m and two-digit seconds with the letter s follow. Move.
11h18
